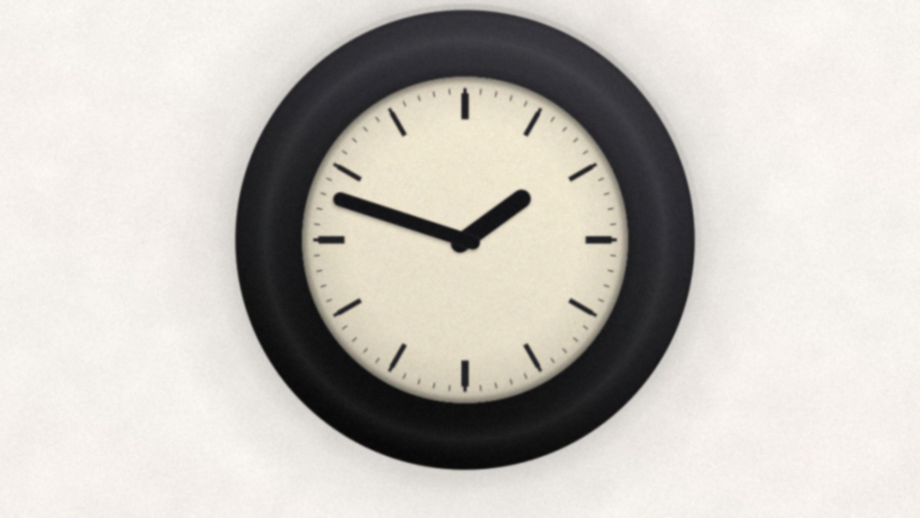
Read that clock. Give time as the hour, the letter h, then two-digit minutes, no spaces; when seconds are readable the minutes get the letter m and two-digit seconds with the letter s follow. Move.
1h48
